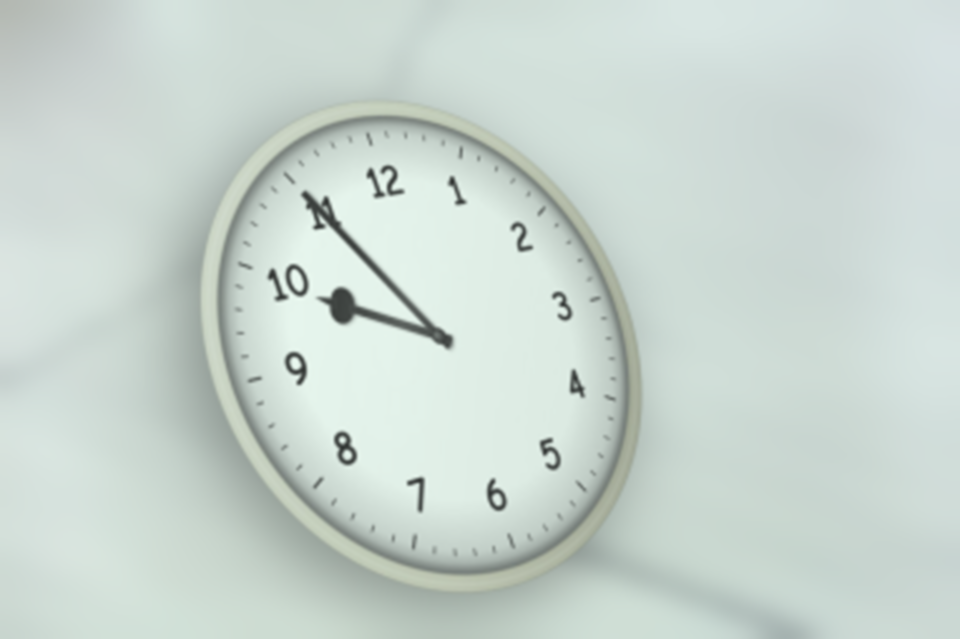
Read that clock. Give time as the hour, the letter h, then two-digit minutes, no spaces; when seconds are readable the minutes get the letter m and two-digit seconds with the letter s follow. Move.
9h55
